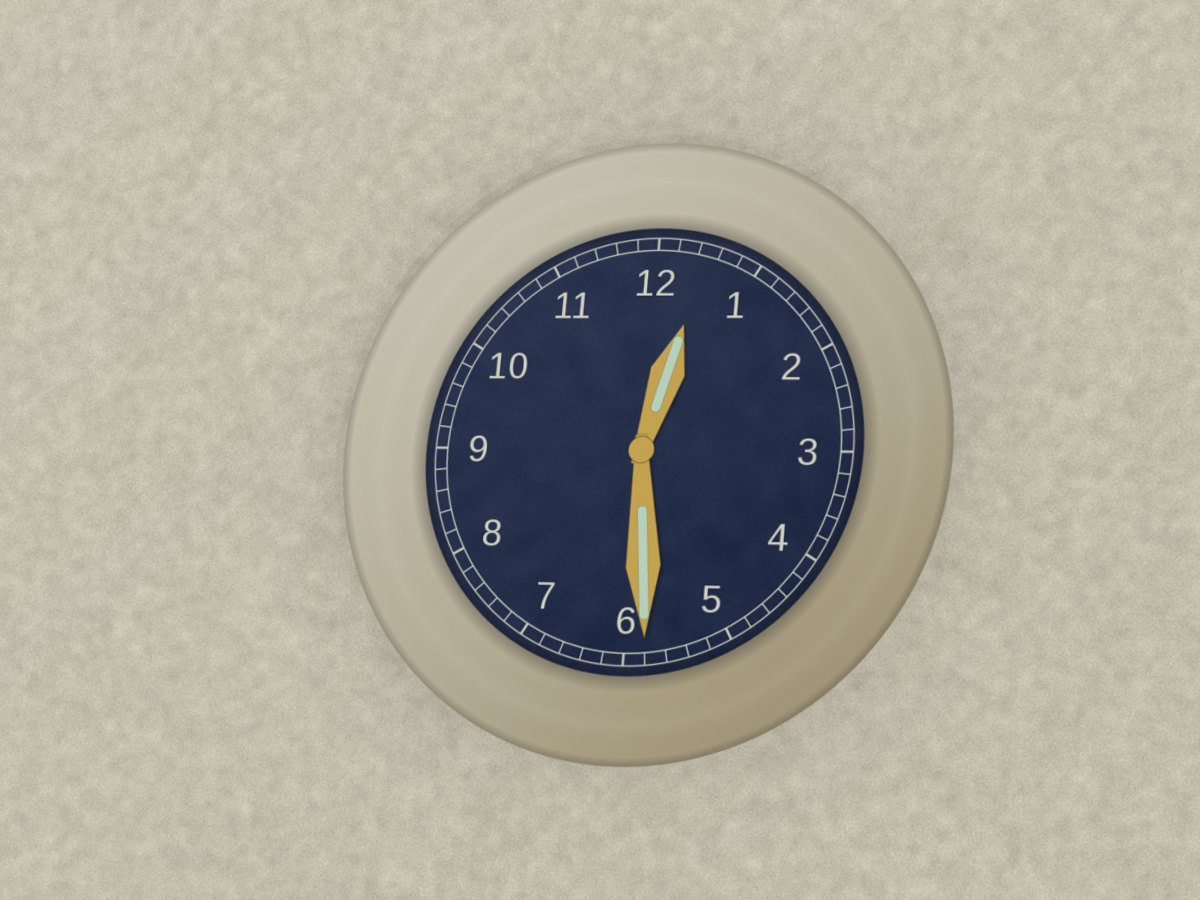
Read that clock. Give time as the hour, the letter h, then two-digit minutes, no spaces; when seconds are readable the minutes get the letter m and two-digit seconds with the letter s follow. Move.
12h29
